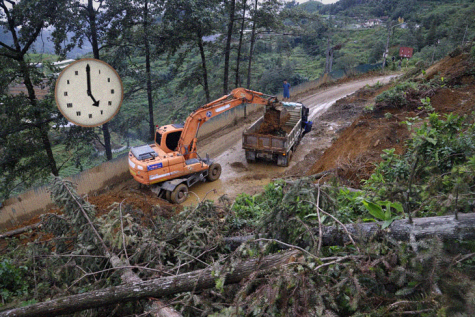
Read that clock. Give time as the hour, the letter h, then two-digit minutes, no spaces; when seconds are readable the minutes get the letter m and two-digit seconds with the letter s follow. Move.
5h00
